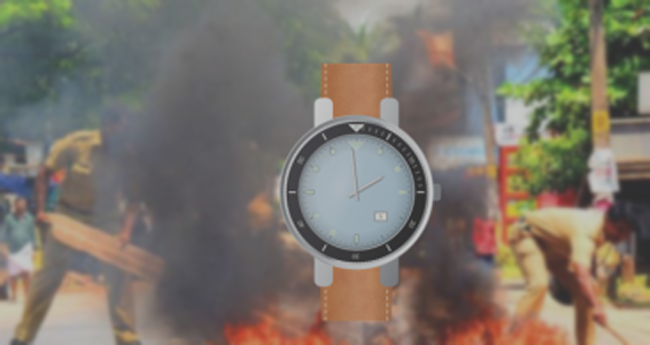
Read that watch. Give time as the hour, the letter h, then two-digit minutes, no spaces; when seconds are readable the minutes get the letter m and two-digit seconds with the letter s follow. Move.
1h59
